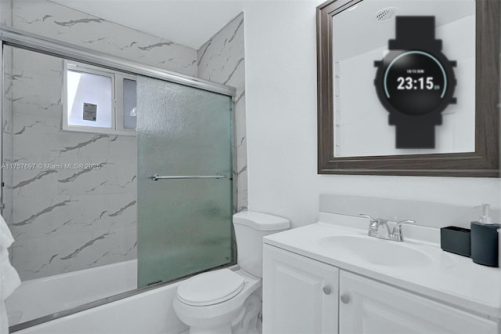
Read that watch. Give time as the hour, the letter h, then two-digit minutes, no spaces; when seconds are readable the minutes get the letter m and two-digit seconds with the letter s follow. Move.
23h15
